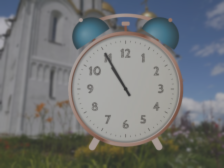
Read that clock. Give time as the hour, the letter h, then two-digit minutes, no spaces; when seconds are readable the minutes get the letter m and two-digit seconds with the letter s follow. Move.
10h55
